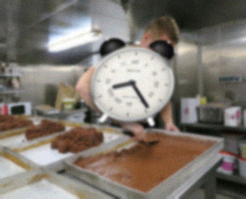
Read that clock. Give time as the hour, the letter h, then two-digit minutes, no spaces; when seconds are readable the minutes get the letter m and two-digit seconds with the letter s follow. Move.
8h24
